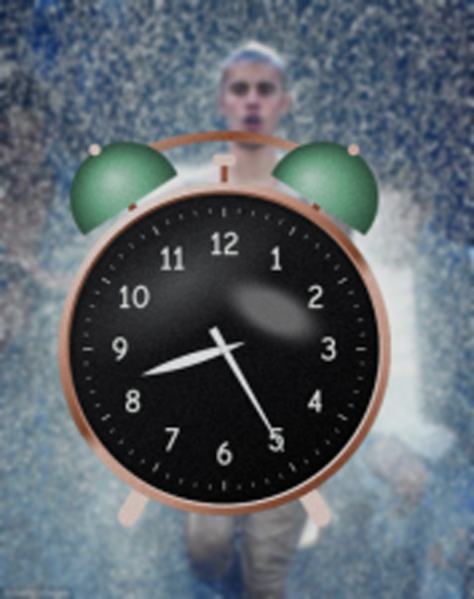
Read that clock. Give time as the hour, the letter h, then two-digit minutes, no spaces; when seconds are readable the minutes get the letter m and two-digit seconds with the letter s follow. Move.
8h25
